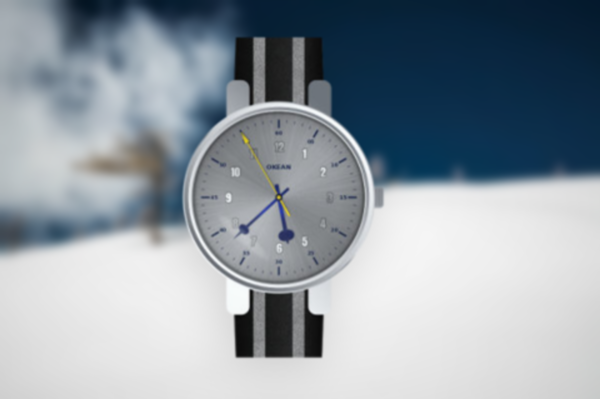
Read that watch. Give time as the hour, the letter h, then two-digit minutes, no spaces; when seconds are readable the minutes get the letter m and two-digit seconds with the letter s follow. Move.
5h37m55s
